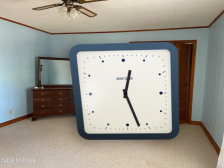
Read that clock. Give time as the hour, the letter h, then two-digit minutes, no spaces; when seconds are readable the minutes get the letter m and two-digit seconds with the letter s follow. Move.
12h27
